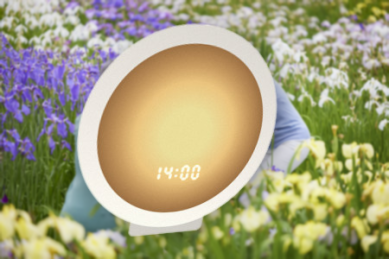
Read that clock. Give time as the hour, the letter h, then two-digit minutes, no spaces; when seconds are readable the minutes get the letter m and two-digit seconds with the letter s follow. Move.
14h00
